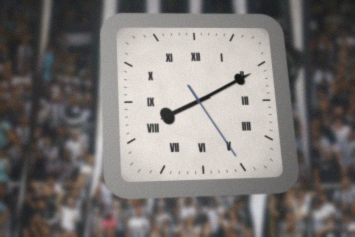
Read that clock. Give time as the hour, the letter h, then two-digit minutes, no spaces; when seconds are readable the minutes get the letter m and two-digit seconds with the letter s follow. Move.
8h10m25s
